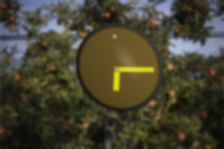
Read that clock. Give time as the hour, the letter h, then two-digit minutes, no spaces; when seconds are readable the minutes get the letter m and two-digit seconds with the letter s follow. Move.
6h15
